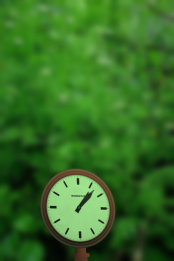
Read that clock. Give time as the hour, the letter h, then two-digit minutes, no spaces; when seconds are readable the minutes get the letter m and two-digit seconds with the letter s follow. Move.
1h07
